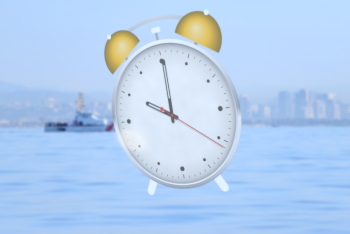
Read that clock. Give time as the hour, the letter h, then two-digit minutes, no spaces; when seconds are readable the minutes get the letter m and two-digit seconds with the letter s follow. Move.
10h00m21s
